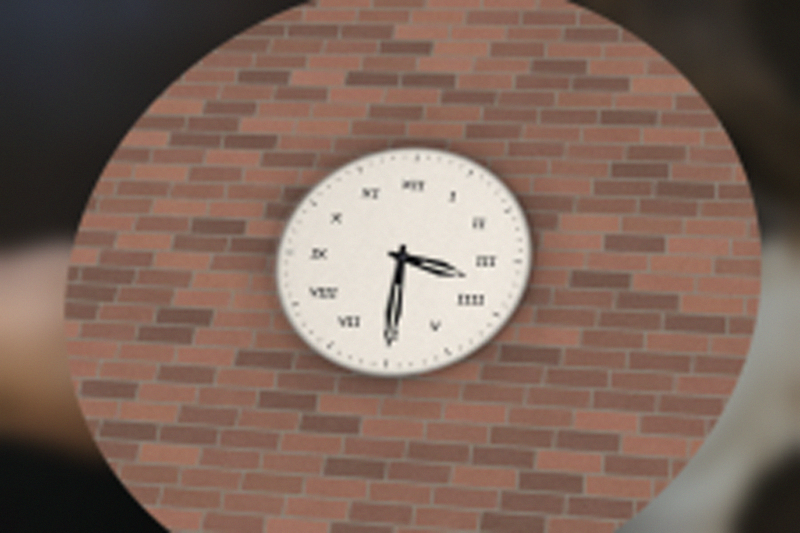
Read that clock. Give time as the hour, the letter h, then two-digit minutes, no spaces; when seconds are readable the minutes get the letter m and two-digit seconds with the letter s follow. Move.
3h30
